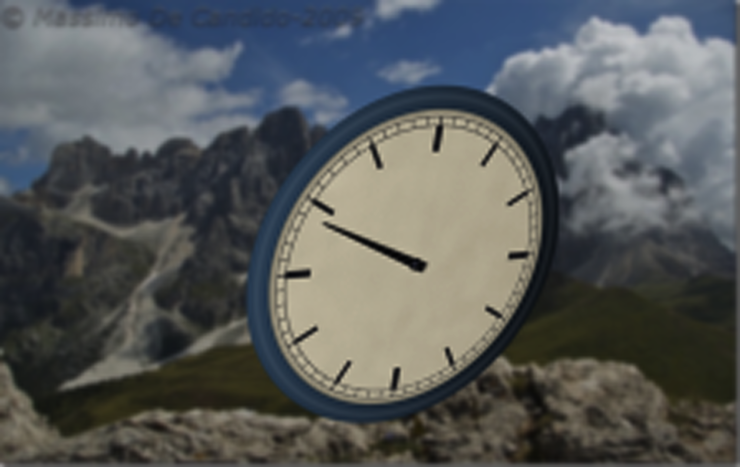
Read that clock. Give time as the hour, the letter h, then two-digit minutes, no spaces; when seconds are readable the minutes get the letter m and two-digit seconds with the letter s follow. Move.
9h49
